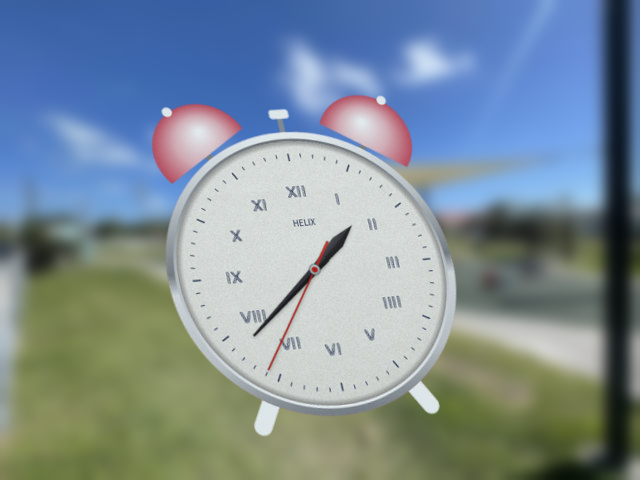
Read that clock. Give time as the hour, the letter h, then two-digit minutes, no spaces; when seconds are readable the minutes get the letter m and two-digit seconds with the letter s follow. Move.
1h38m36s
